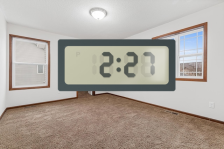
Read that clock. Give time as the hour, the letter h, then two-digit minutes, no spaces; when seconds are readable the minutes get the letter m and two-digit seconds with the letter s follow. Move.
2h27
